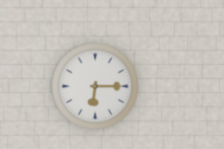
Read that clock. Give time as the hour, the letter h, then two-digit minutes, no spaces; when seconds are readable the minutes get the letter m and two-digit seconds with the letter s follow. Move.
6h15
